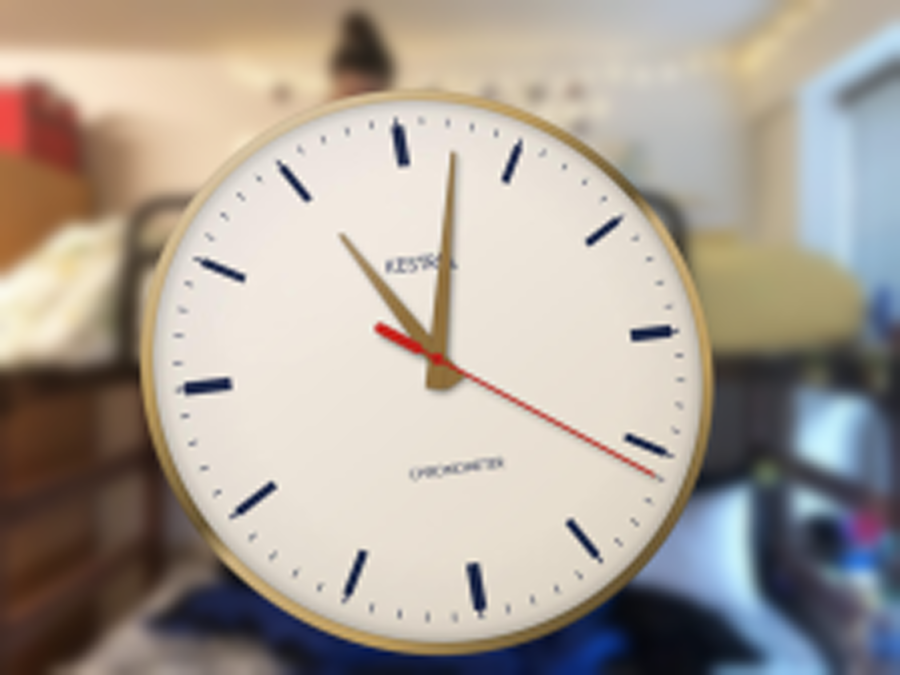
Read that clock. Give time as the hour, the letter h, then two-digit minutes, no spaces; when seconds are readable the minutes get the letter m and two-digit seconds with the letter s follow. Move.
11h02m21s
